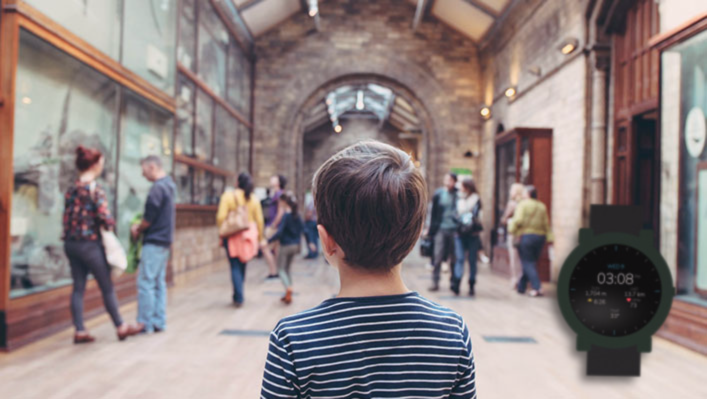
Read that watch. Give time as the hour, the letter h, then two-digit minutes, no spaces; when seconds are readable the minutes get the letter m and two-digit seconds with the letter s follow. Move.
3h08
